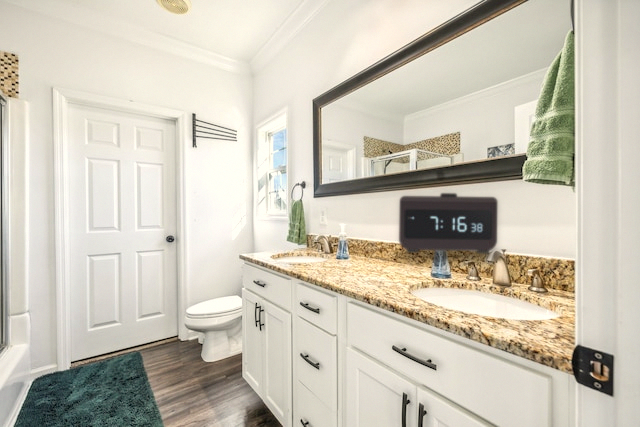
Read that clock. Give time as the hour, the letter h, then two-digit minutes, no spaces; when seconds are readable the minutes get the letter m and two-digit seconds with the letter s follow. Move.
7h16
